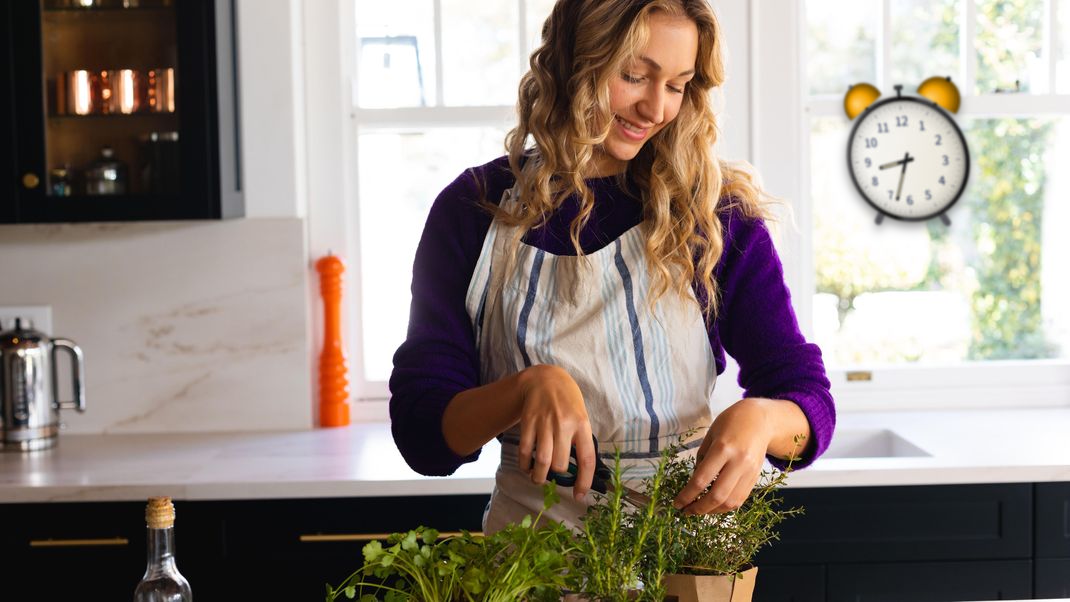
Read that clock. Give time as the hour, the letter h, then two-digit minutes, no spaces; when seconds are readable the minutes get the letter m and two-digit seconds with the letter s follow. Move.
8h33
